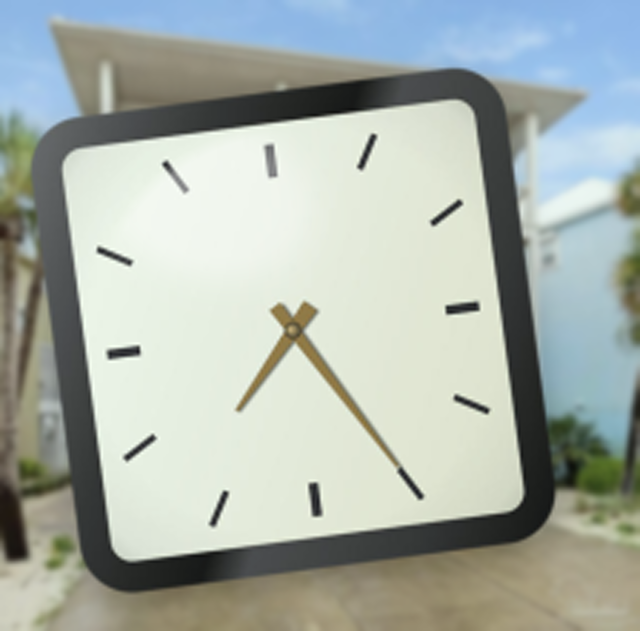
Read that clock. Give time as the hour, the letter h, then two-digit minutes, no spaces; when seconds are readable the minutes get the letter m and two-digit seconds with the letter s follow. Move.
7h25
